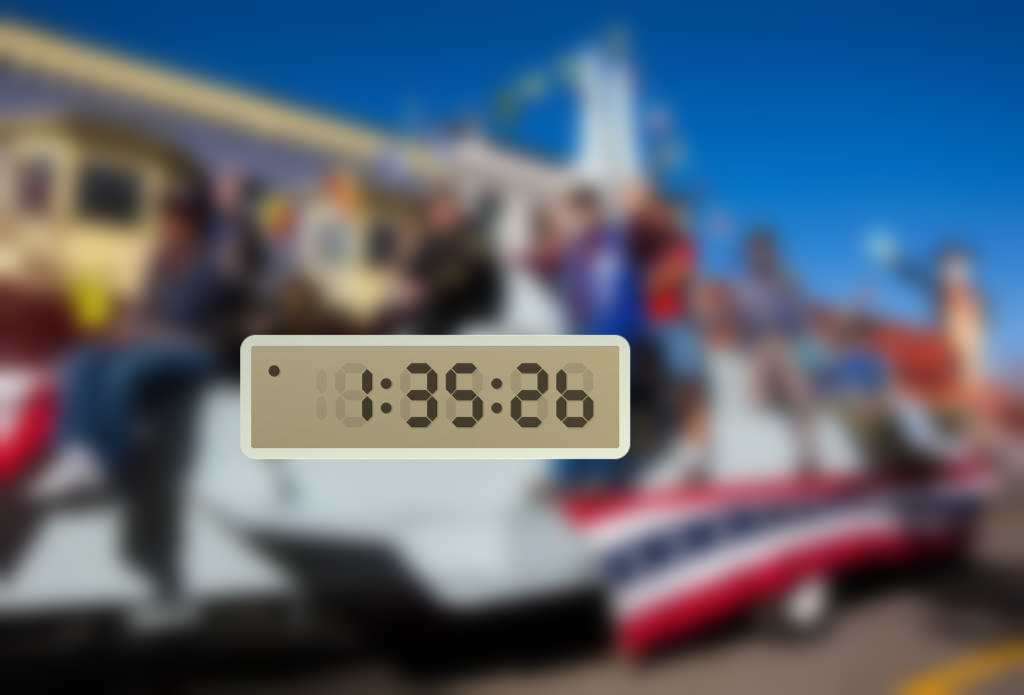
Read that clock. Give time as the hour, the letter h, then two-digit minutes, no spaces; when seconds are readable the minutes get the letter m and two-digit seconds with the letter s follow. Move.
1h35m26s
